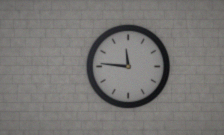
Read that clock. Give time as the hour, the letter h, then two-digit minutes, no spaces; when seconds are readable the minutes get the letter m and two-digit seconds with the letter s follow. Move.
11h46
